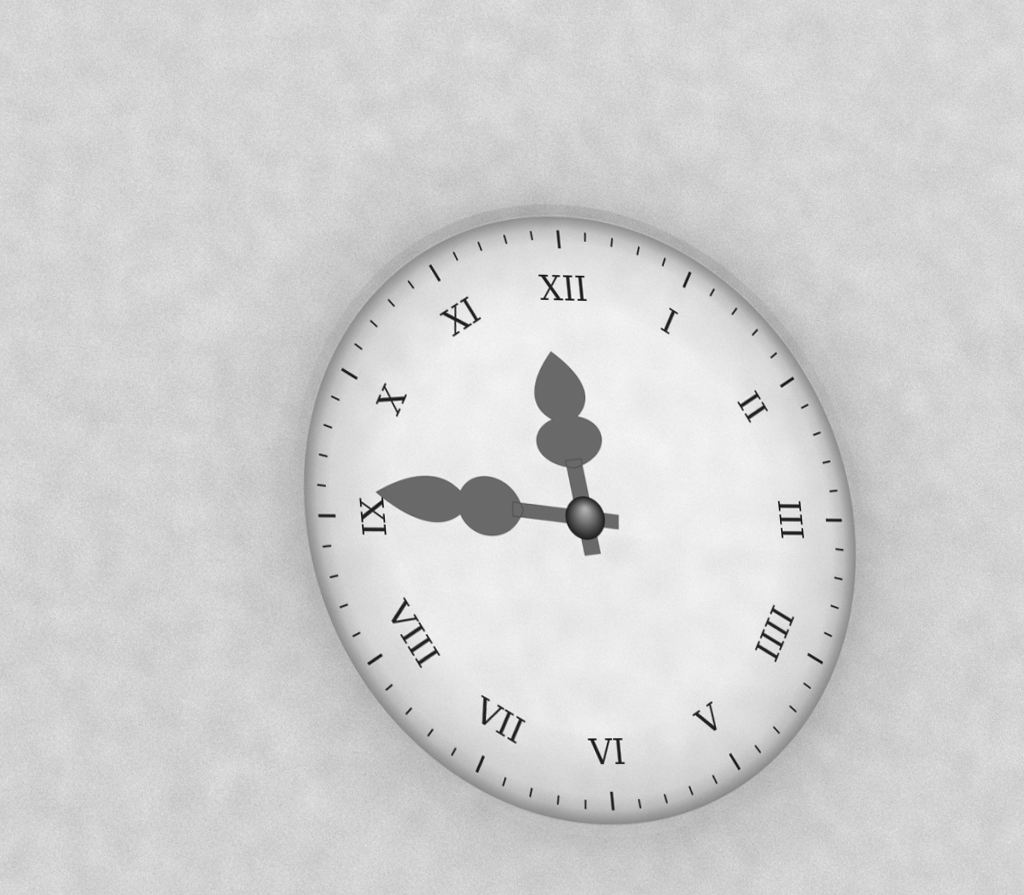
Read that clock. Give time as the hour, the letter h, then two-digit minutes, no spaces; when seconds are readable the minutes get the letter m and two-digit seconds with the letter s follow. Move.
11h46
